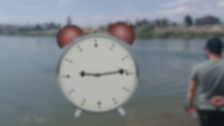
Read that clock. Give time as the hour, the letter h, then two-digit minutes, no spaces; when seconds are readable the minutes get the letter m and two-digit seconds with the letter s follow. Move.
9h14
